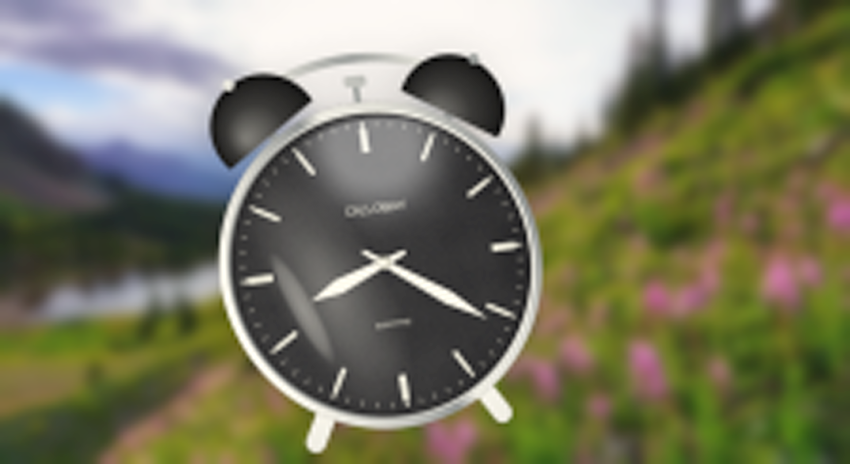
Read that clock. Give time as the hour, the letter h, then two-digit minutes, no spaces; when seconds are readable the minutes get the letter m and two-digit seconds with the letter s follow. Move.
8h21
